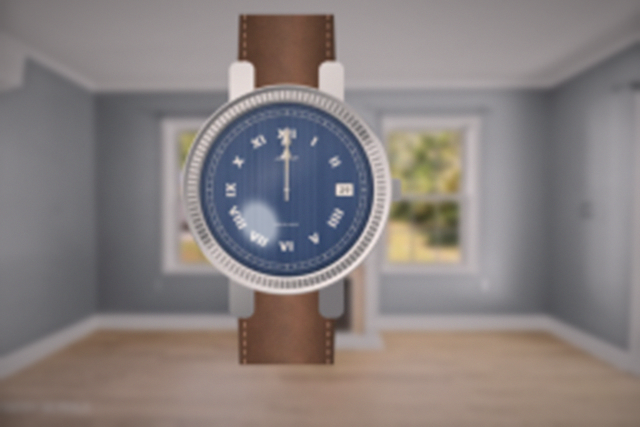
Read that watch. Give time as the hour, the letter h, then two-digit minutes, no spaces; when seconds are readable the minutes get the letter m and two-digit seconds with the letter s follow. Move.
12h00
